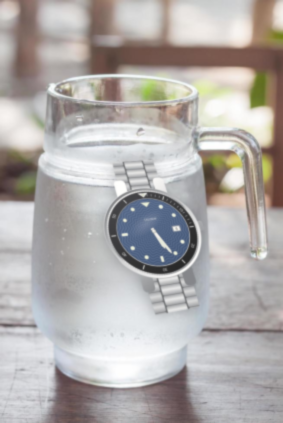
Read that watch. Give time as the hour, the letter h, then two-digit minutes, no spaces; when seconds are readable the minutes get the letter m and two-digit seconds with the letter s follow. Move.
5h26
